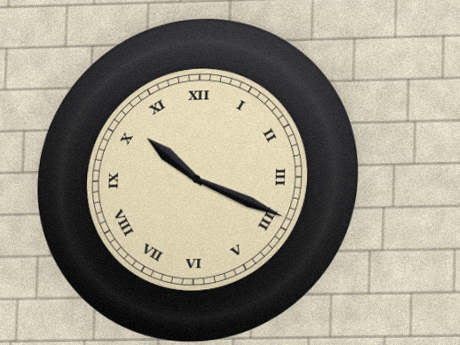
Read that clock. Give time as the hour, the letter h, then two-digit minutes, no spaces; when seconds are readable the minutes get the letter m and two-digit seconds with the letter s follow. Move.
10h19
